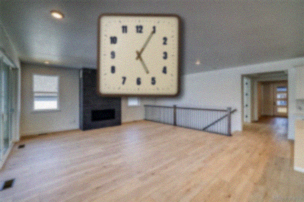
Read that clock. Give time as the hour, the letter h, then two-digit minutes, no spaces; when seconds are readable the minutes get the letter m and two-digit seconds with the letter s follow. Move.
5h05
